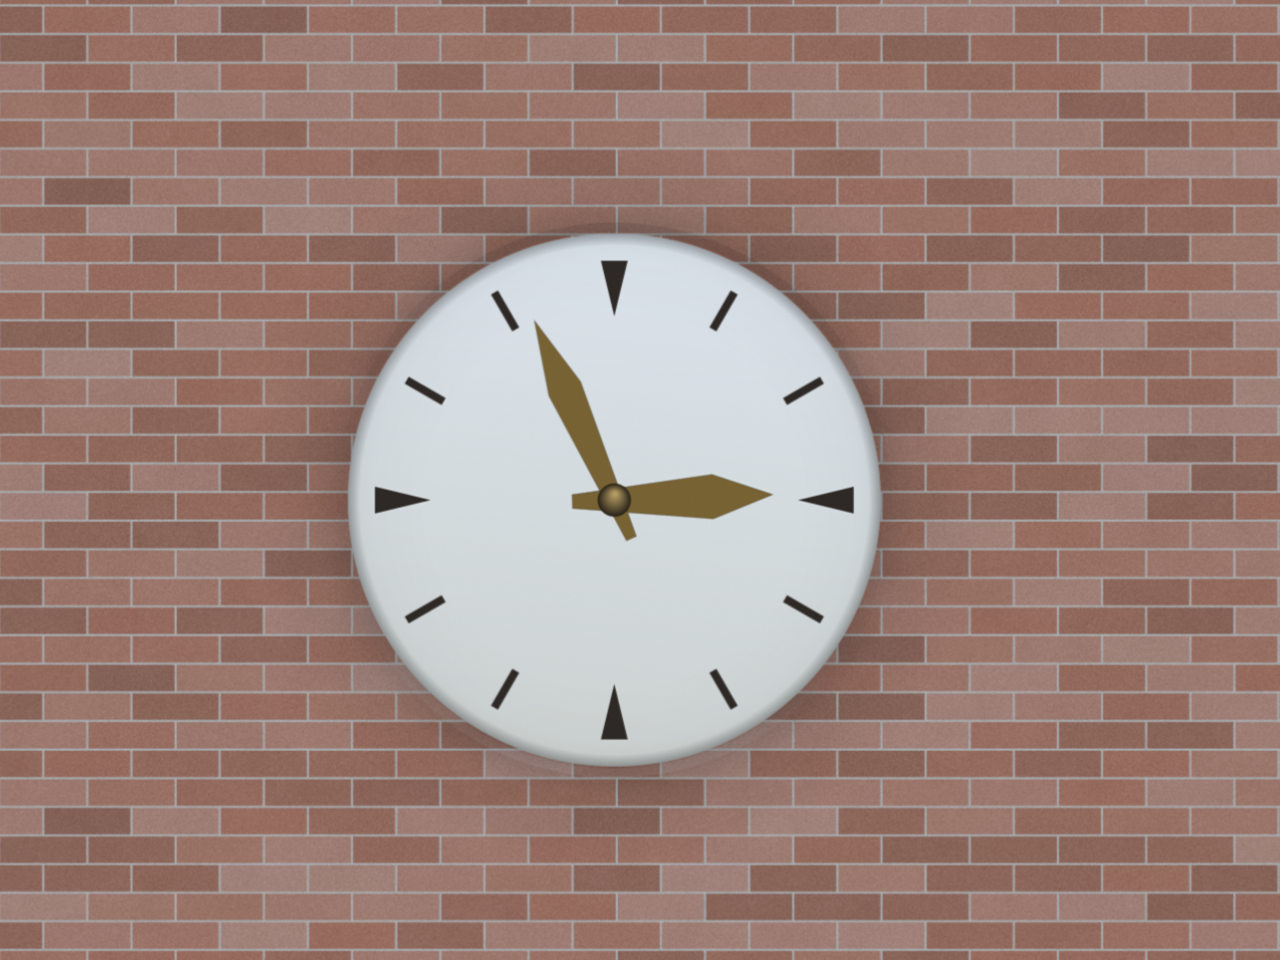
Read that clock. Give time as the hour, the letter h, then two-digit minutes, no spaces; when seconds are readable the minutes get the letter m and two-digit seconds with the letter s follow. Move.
2h56
